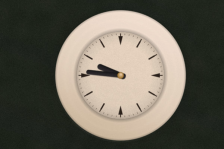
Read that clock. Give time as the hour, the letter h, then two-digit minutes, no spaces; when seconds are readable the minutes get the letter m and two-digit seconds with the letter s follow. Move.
9h46
